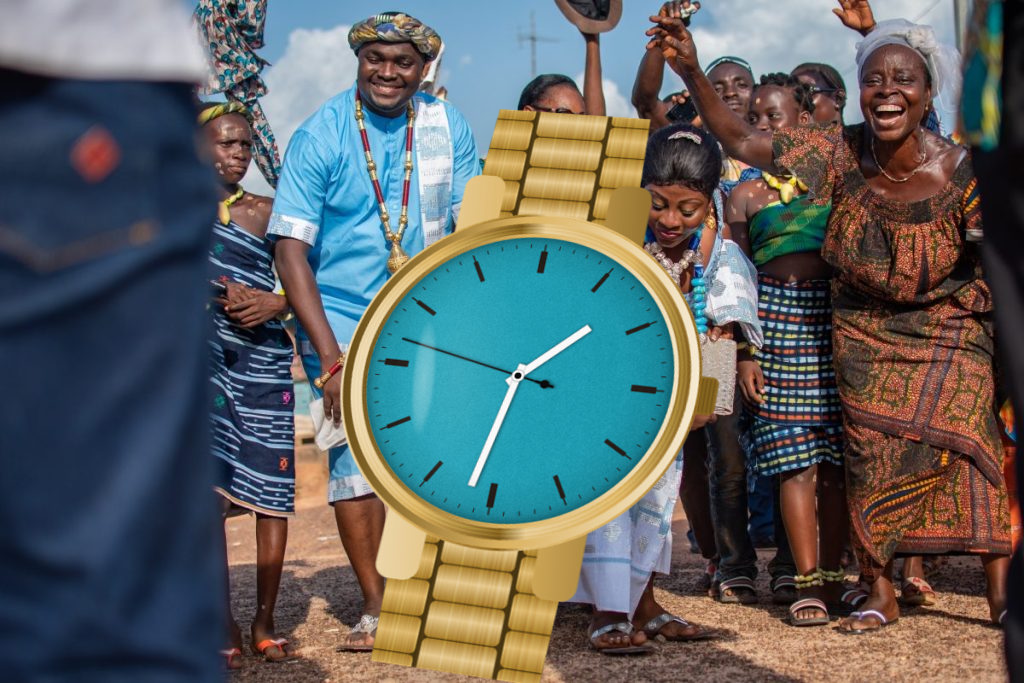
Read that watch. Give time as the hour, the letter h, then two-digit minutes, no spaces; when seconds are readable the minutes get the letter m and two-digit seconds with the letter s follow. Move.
1h31m47s
